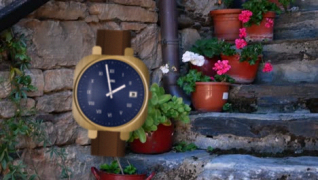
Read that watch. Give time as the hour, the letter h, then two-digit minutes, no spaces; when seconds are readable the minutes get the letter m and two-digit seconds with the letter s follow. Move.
1h58
